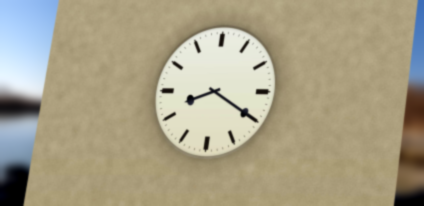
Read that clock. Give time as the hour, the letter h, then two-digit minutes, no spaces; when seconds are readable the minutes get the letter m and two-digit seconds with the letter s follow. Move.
8h20
